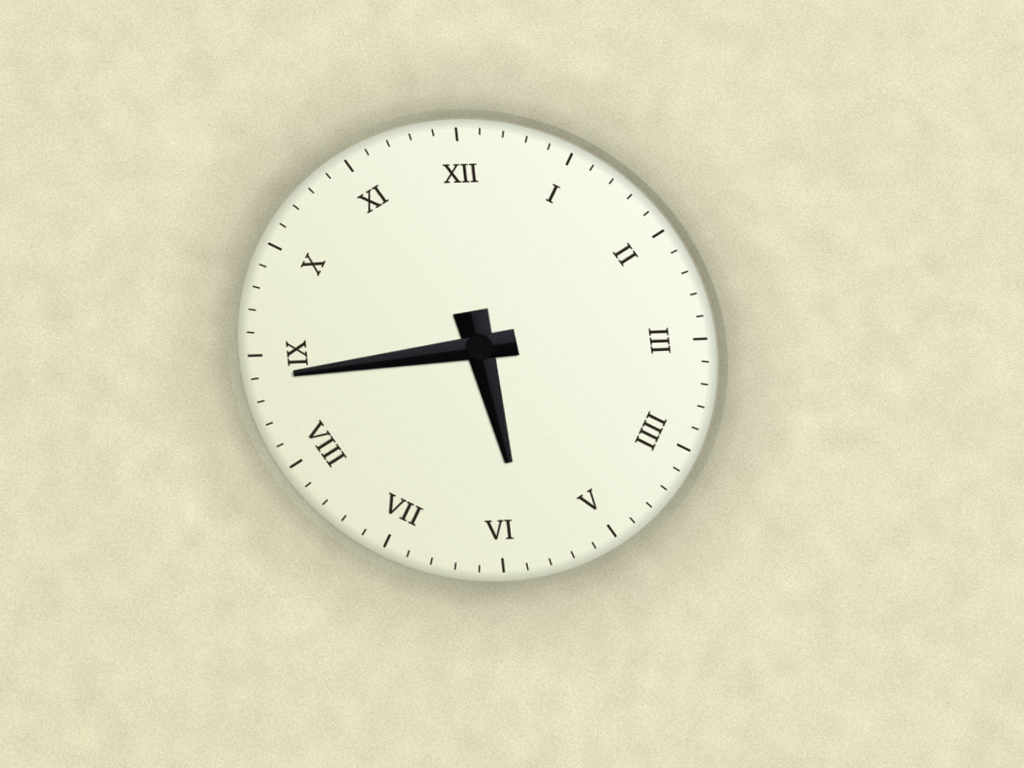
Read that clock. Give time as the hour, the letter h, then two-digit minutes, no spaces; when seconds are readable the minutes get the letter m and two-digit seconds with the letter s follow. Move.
5h44
